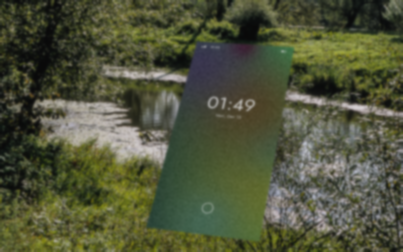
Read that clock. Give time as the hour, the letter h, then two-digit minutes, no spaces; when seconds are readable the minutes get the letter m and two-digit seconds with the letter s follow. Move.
1h49
